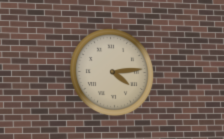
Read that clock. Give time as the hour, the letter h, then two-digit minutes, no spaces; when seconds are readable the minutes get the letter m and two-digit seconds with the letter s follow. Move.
4h14
